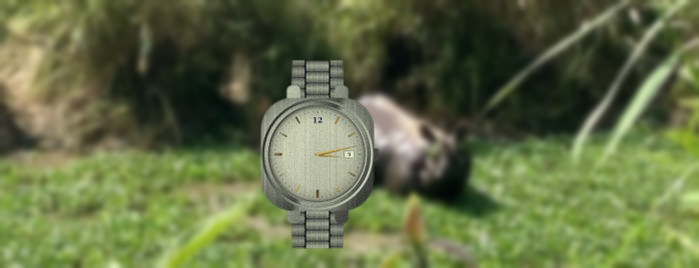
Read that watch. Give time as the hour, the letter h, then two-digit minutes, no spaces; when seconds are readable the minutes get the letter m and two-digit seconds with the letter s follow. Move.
3h13
